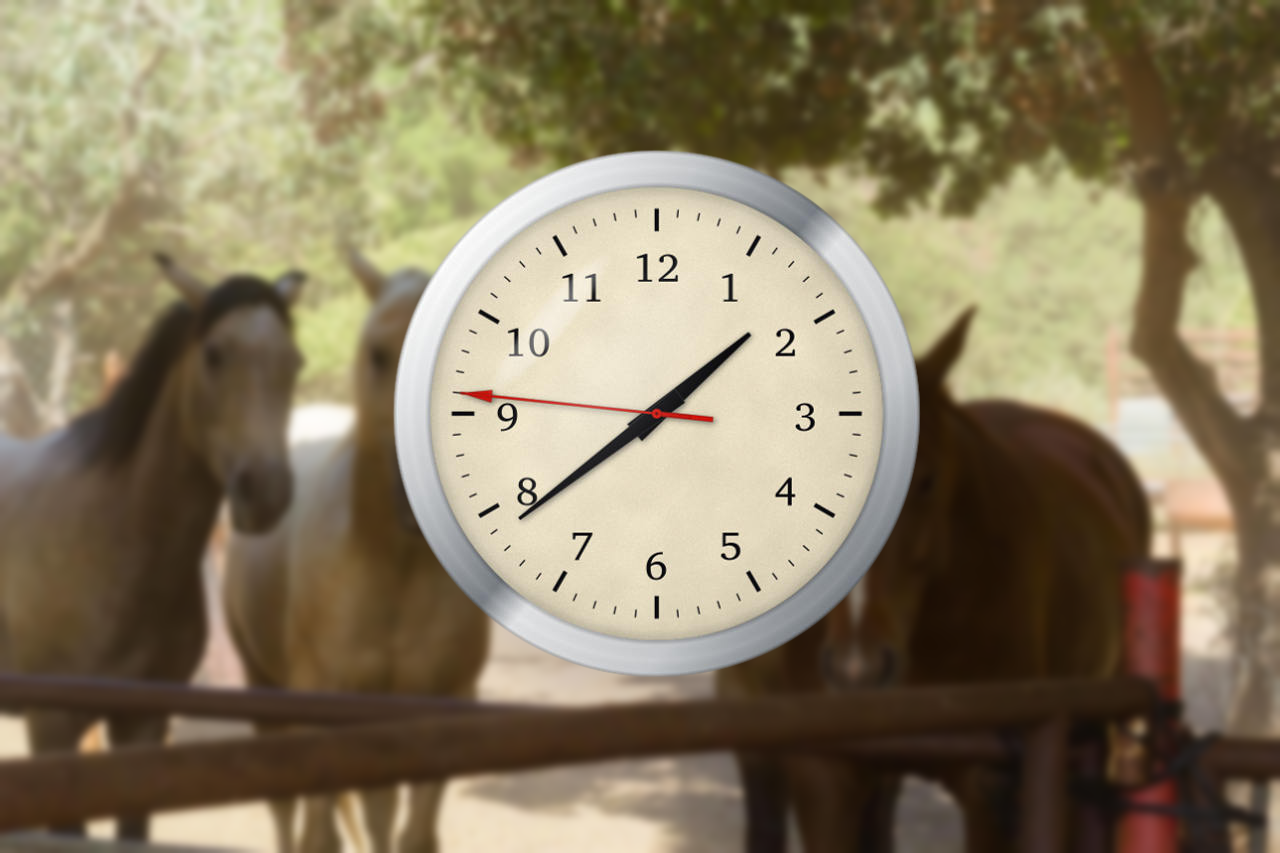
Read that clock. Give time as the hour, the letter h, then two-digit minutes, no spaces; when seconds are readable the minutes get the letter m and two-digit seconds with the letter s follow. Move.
1h38m46s
